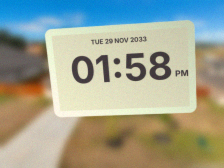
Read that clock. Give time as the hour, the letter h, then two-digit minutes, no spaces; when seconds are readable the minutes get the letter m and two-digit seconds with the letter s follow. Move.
1h58
